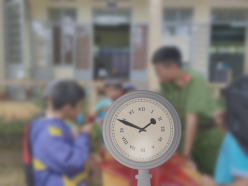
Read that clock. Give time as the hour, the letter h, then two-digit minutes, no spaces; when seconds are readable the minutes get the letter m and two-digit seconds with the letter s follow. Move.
1h49
